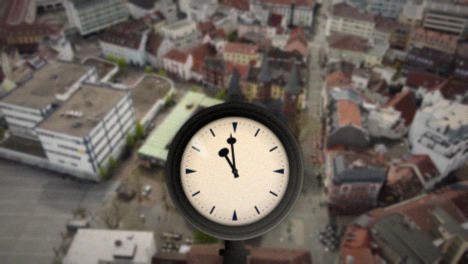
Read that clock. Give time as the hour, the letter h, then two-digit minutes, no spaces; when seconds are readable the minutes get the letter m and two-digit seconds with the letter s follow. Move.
10h59
